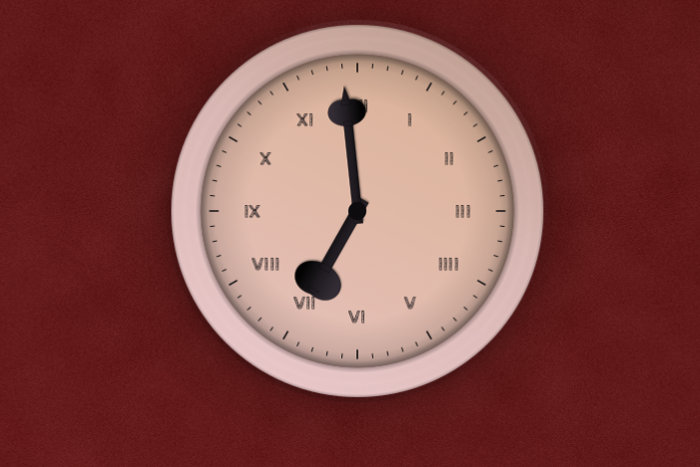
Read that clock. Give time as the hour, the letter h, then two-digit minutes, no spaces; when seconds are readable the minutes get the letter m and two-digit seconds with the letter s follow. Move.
6h59
